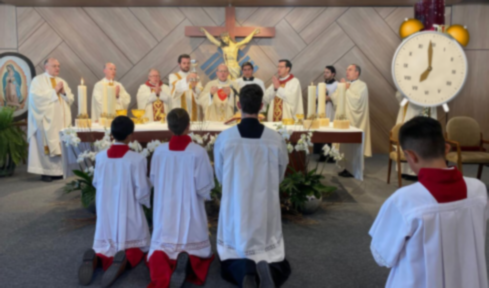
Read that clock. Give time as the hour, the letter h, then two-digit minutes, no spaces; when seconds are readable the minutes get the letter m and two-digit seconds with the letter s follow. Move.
6h59
